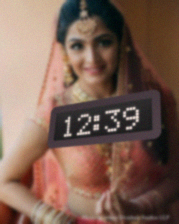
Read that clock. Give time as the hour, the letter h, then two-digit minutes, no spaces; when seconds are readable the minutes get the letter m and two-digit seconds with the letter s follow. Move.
12h39
